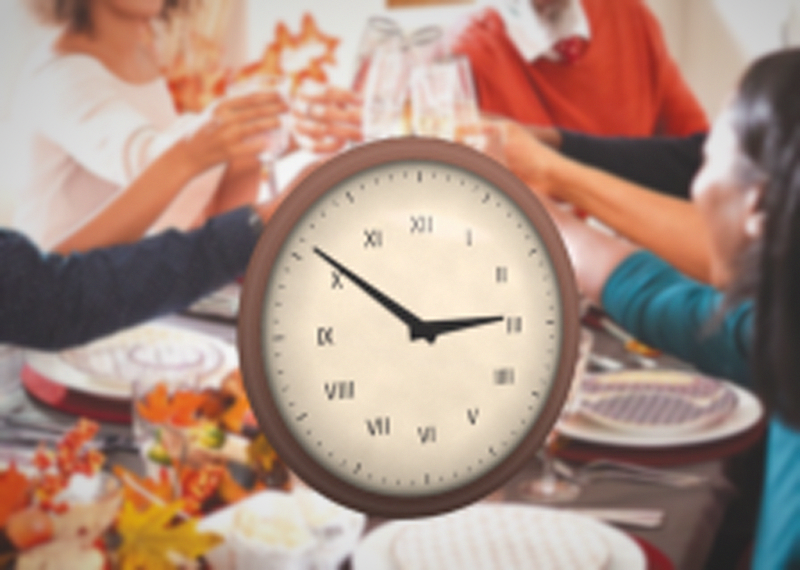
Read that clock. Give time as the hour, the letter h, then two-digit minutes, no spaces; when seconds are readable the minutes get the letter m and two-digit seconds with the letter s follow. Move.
2h51
